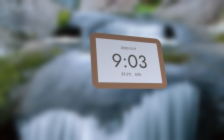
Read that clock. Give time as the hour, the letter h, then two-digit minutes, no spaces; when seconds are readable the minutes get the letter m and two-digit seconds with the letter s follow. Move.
9h03
